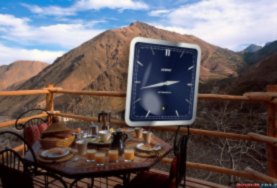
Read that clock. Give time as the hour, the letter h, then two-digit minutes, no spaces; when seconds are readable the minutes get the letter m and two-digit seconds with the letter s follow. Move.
2h43
